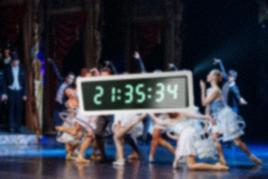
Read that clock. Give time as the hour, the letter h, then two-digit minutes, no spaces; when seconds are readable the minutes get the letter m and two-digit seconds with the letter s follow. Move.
21h35m34s
